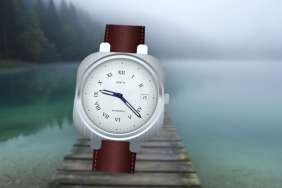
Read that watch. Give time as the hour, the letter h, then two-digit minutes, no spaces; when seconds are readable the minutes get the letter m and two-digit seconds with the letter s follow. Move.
9h22
